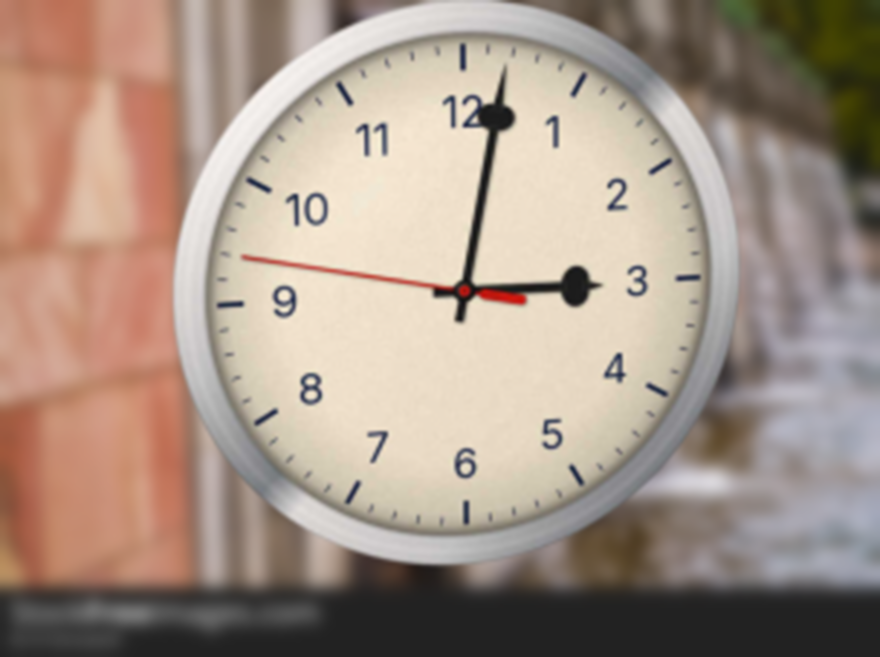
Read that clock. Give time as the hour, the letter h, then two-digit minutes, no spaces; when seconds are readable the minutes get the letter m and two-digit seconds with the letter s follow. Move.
3h01m47s
